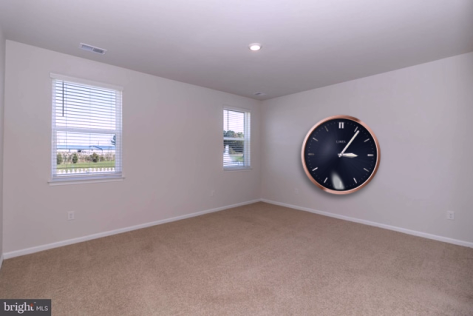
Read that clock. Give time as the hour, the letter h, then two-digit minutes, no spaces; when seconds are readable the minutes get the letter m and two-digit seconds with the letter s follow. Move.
3h06
